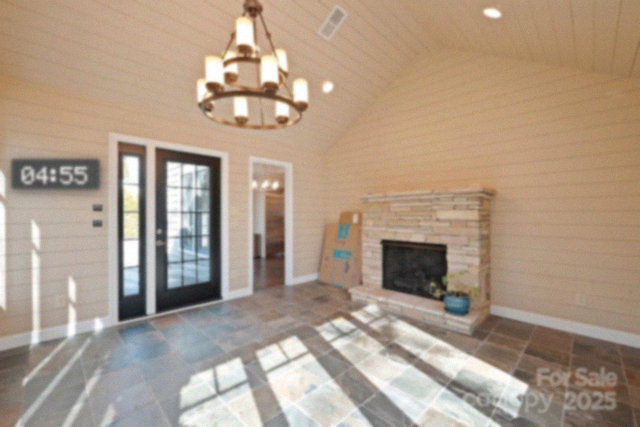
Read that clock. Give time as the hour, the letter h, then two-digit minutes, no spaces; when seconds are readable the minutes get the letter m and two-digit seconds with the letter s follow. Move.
4h55
